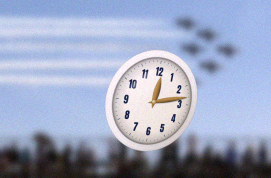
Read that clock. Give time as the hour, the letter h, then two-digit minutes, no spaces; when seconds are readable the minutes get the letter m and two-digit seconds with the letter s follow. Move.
12h13
